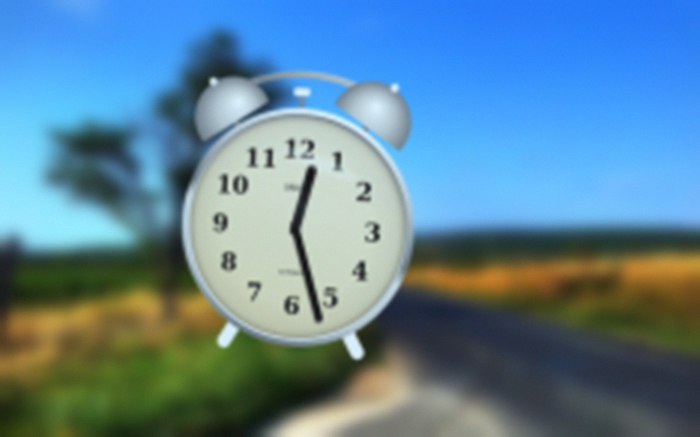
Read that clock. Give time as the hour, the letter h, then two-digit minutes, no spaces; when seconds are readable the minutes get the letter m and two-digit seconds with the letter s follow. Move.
12h27
